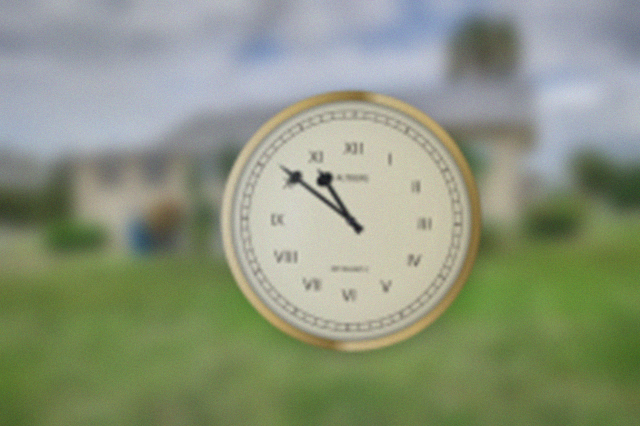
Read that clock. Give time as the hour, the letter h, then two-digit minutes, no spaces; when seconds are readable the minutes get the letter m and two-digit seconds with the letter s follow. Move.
10h51
